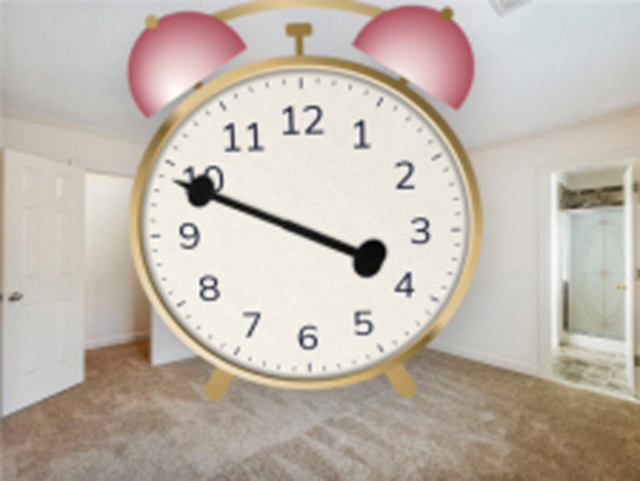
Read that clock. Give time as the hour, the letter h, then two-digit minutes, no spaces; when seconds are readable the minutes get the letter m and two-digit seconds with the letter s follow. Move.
3h49
